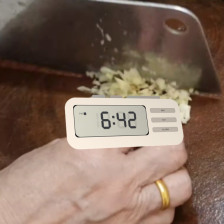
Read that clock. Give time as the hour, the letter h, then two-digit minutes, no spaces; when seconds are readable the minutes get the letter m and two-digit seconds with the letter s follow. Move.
6h42
